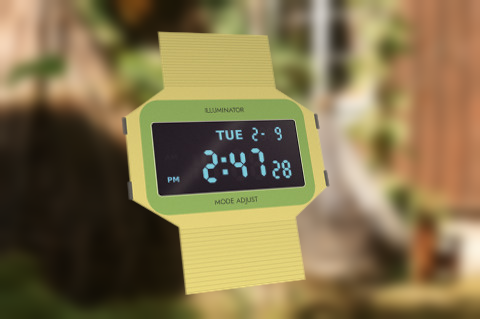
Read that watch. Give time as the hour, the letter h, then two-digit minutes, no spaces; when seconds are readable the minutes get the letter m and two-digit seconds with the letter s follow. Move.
2h47m28s
